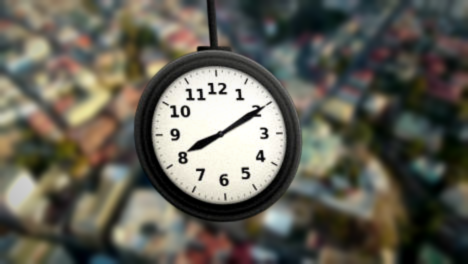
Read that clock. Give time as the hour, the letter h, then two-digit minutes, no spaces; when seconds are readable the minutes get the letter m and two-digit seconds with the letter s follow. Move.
8h10
